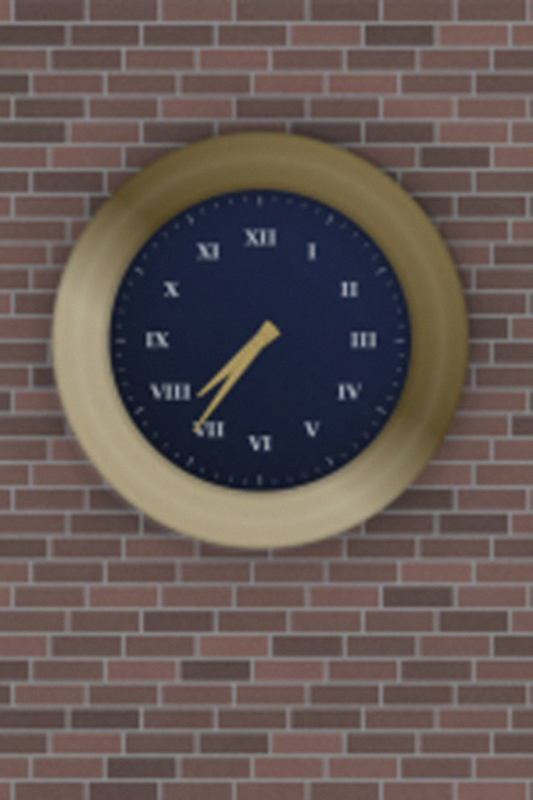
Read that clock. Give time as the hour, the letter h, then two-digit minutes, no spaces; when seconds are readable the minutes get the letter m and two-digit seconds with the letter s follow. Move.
7h36
